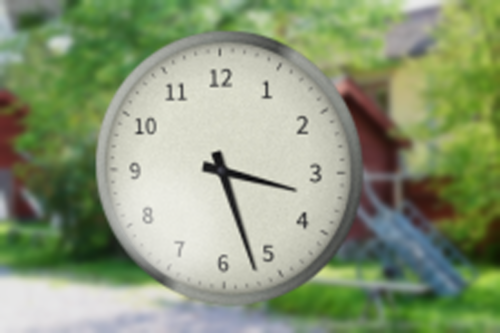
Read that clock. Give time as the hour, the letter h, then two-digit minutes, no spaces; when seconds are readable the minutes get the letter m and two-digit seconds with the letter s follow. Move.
3h27
